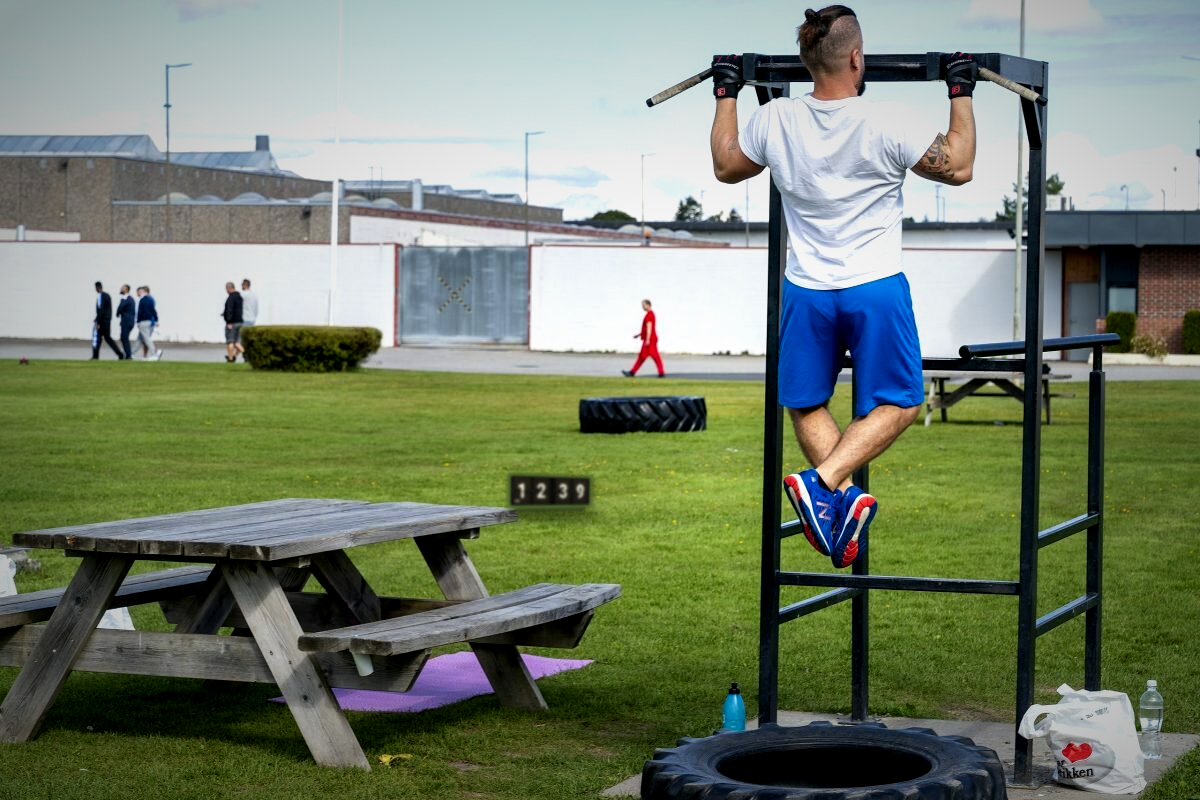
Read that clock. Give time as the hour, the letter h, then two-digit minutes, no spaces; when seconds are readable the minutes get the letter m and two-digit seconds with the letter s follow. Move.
12h39
